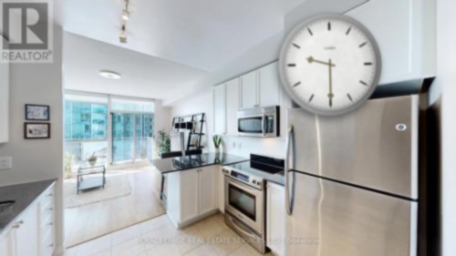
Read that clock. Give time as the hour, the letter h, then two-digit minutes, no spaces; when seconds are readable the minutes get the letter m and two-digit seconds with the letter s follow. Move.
9h30
